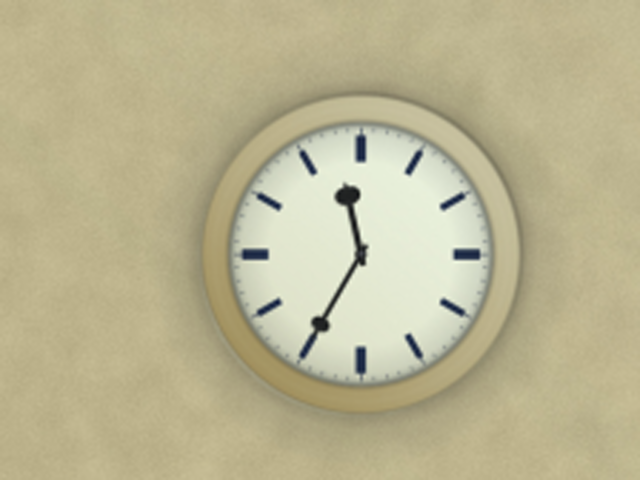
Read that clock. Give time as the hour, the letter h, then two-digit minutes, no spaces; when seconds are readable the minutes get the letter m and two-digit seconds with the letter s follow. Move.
11h35
